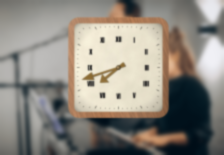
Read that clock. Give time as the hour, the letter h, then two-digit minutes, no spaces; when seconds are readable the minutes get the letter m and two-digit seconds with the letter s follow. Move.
7h42
